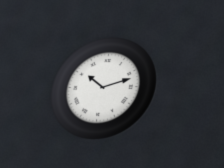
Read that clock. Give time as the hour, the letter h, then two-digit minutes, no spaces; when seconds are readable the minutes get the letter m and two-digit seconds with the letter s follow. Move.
10h12
